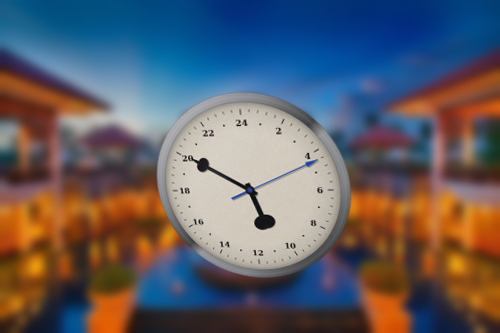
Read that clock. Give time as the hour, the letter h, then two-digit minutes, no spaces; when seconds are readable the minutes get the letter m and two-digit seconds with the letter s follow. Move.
10h50m11s
